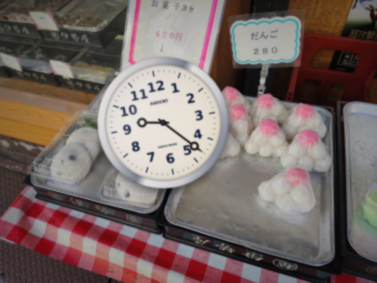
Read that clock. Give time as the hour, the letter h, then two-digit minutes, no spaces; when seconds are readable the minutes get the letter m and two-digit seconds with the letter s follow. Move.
9h23
